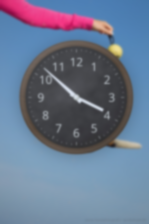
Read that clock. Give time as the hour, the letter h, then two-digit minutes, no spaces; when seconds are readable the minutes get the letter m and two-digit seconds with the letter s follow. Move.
3h52
